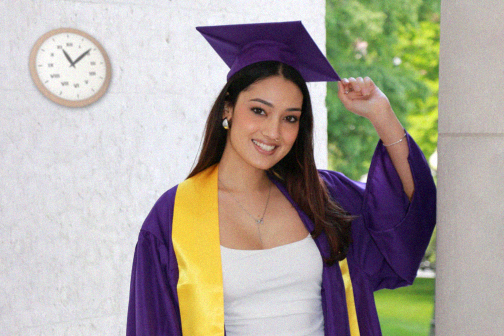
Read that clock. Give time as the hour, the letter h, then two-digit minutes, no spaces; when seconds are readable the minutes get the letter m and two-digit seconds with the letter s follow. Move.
11h09
